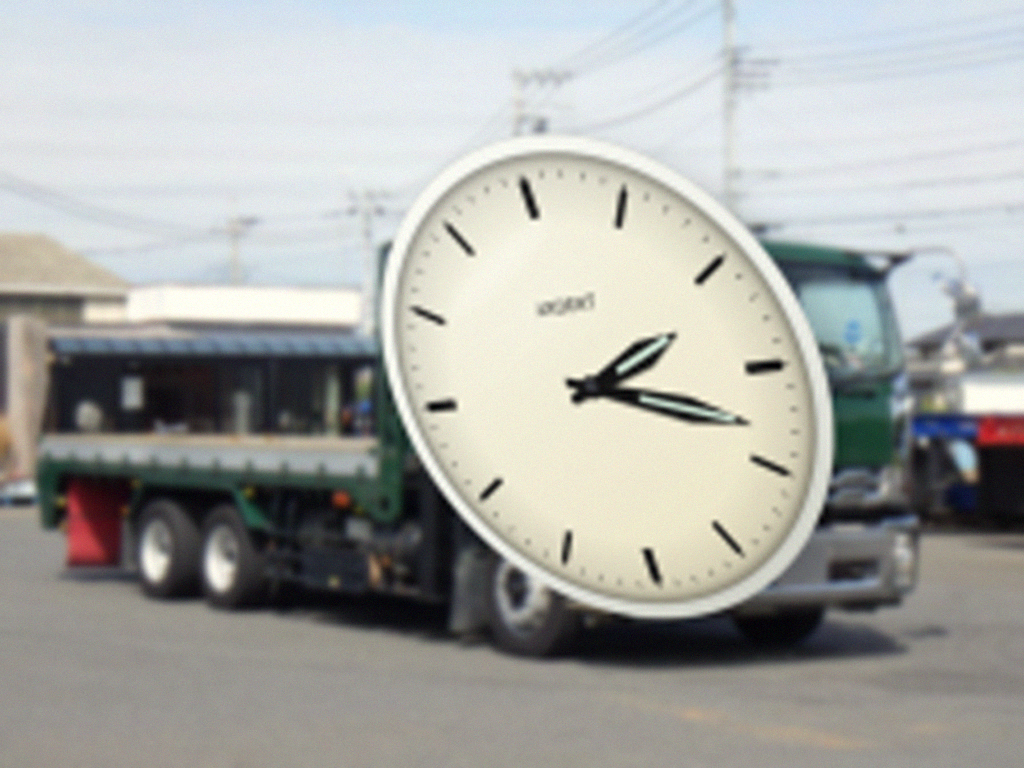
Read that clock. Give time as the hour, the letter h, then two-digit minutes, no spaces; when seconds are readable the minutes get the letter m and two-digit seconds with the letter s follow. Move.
2h18
